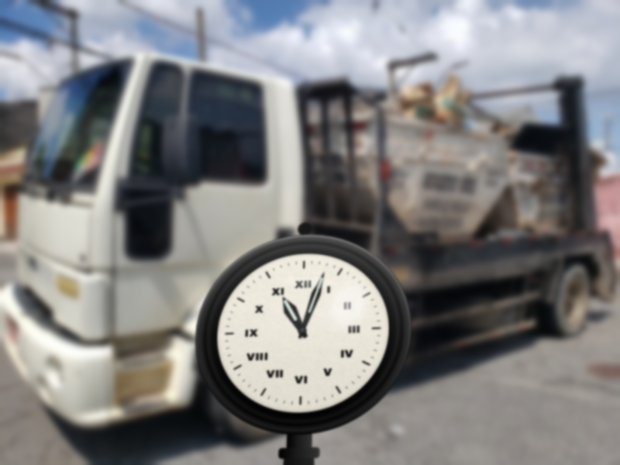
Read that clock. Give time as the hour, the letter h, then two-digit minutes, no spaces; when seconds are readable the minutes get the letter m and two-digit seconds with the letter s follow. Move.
11h03
